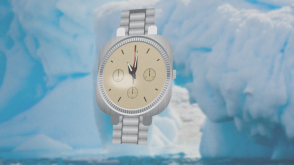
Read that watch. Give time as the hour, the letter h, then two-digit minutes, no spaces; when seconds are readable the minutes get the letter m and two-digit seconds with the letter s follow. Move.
11h01
